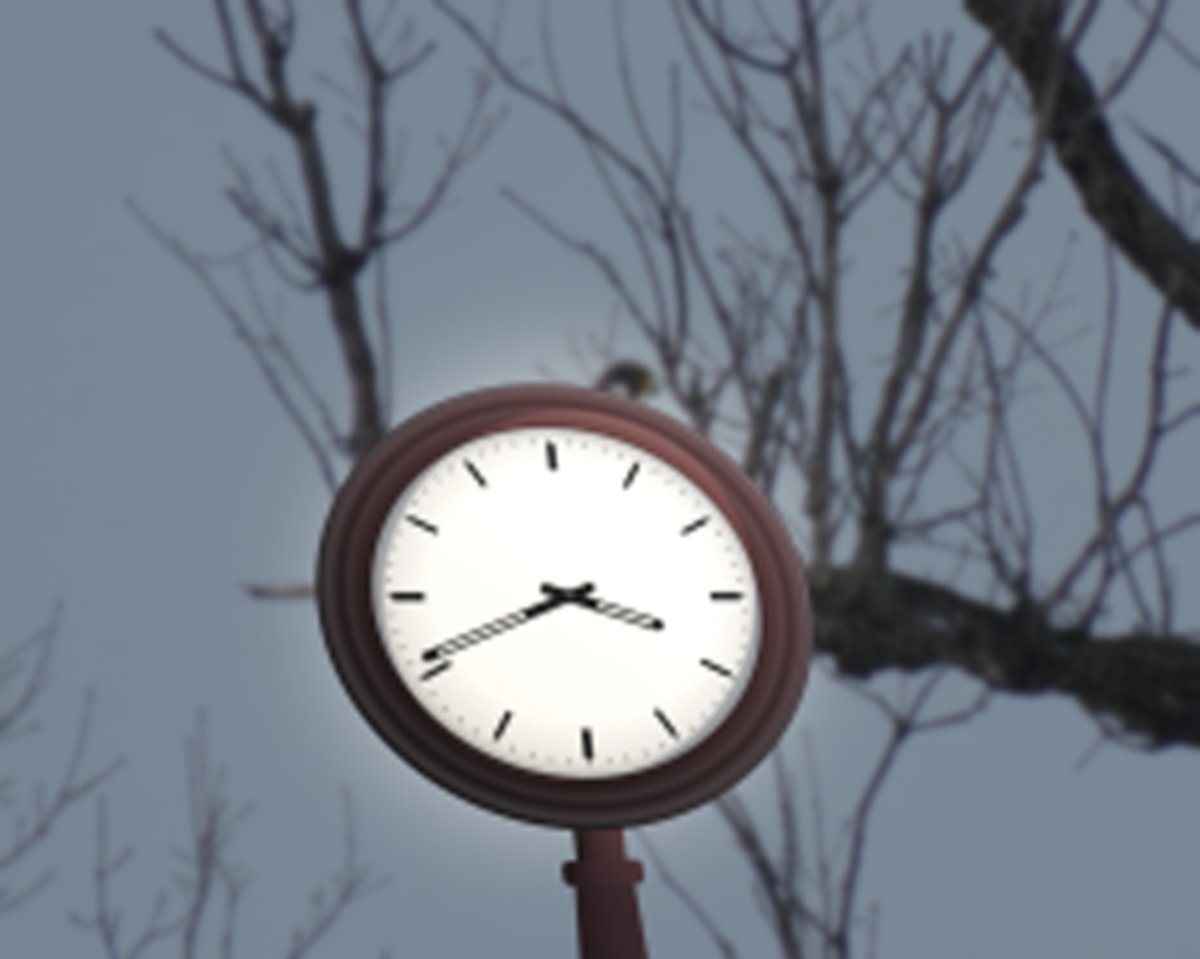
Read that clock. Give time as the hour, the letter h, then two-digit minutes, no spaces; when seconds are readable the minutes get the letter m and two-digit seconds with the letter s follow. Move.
3h41
